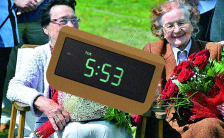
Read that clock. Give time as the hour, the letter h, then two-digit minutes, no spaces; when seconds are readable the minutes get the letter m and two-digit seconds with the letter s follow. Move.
5h53
